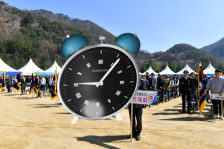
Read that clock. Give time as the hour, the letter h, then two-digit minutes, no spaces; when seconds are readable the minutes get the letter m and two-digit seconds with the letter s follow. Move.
9h06
